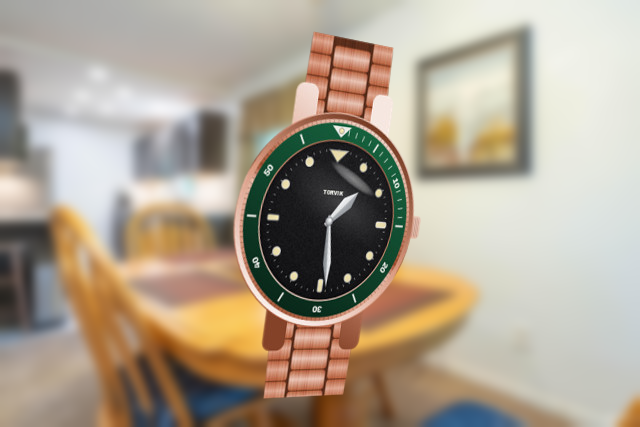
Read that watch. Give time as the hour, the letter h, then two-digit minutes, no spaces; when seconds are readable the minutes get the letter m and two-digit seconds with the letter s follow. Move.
1h29
